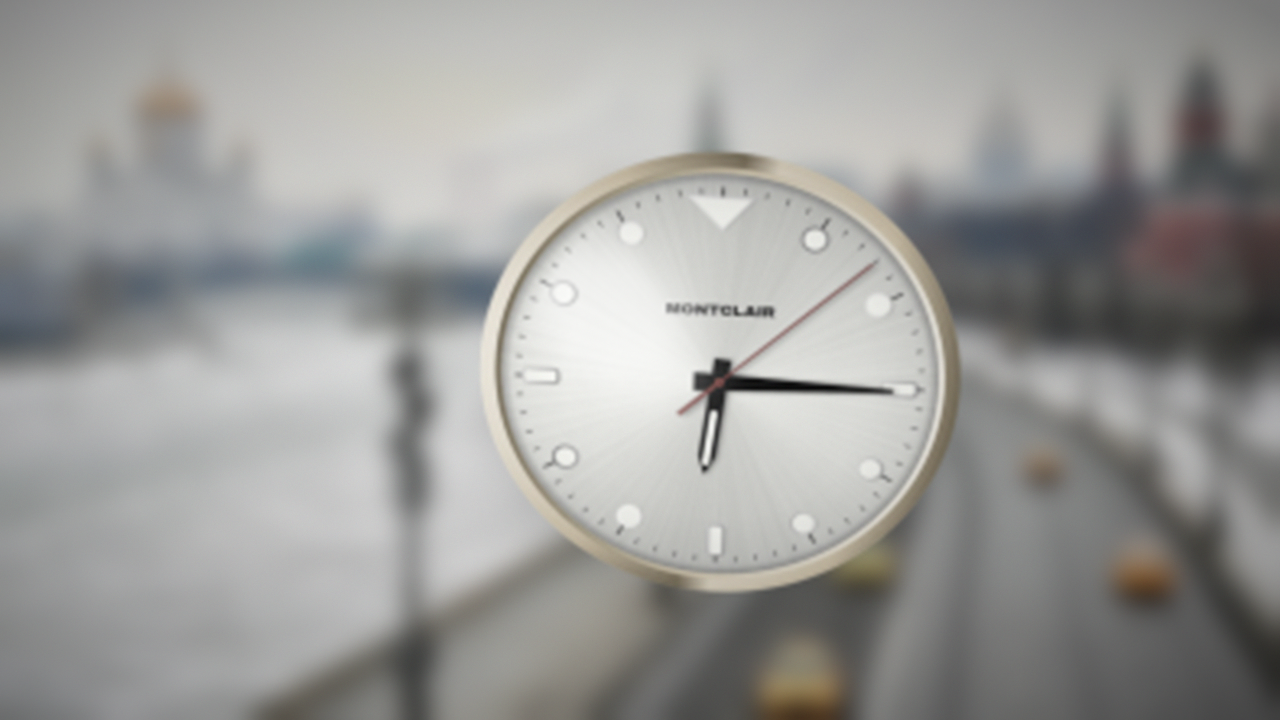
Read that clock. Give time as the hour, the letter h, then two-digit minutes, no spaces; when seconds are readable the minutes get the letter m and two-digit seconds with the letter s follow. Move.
6h15m08s
